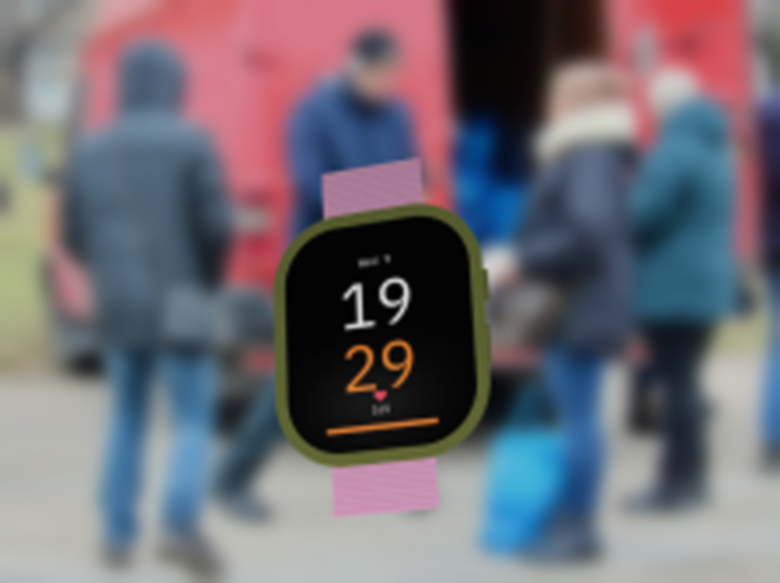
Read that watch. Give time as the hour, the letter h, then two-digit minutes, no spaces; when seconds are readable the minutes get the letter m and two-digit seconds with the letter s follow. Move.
19h29
